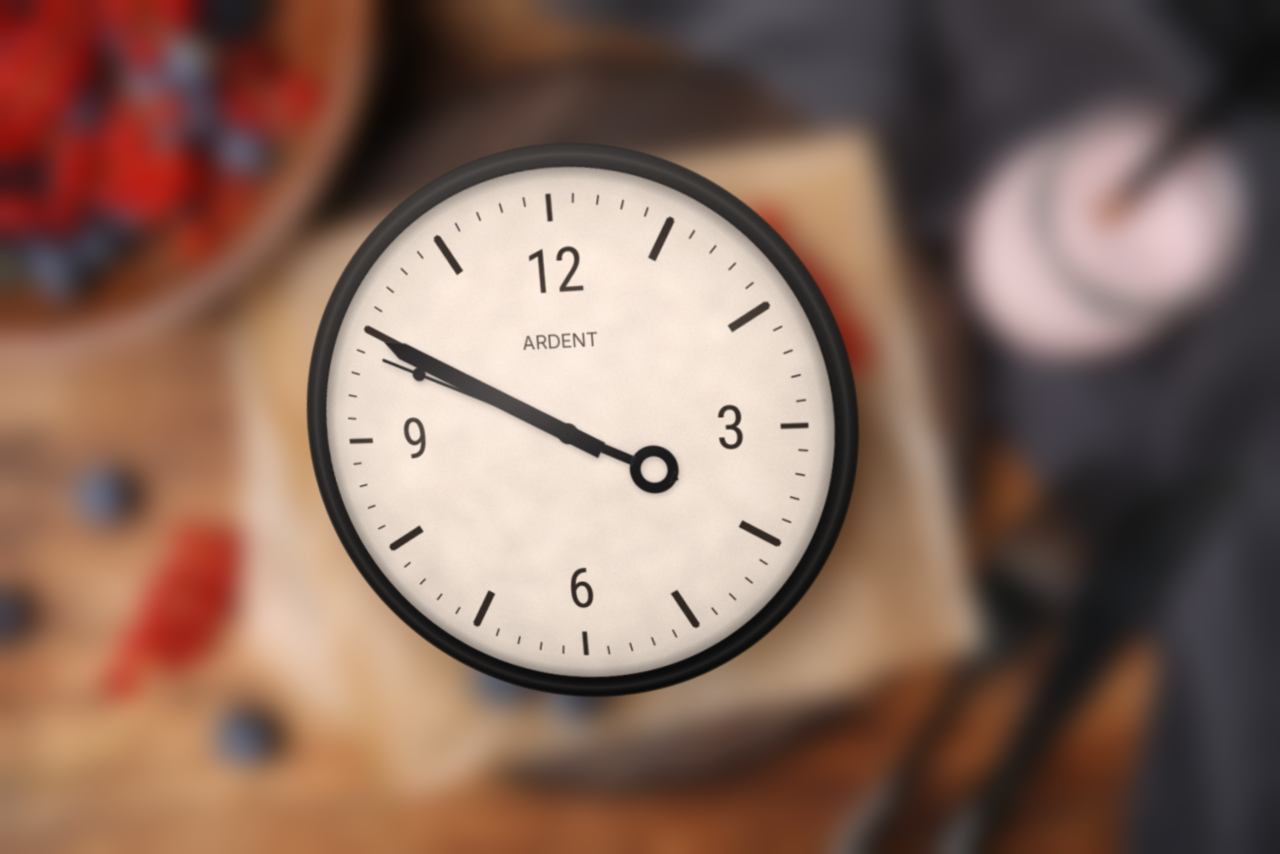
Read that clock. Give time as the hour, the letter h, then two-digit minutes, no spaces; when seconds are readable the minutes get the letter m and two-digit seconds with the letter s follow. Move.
3h49m49s
